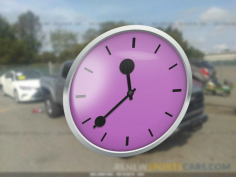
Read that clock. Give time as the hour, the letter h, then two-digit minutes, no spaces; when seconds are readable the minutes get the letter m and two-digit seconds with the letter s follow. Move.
11h38
